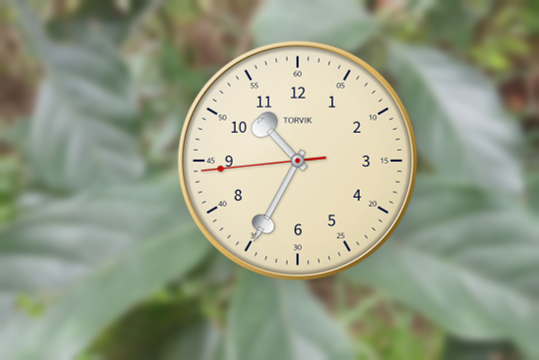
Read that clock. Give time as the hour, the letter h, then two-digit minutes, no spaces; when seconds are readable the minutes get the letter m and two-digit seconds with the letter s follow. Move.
10h34m44s
